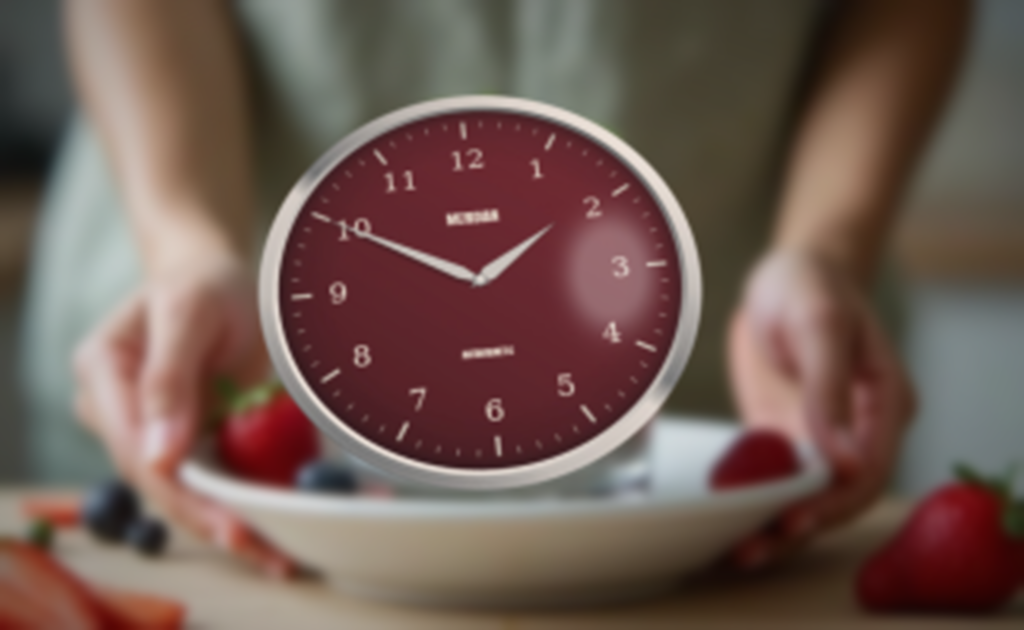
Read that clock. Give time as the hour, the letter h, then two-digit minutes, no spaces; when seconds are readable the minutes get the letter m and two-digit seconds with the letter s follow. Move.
1h50
